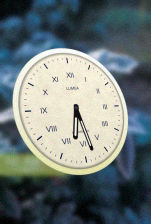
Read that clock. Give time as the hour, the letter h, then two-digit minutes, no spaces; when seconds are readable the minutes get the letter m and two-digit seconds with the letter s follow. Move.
6h28
